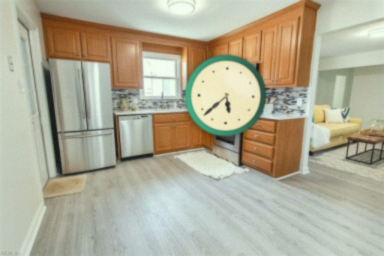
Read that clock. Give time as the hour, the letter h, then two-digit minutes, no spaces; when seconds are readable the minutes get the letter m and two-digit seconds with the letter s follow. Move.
5h38
